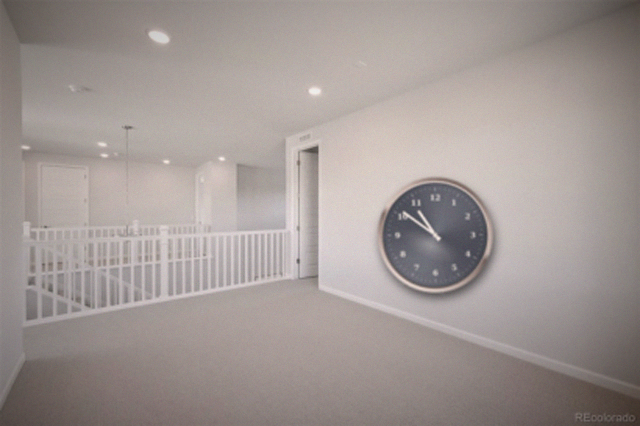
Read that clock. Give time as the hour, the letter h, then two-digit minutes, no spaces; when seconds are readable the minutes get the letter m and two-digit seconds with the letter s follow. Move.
10h51
